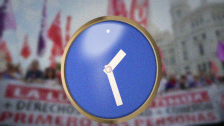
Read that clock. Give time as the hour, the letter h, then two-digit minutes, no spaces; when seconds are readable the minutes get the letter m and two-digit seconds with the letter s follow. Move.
1h27
